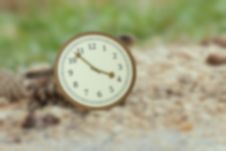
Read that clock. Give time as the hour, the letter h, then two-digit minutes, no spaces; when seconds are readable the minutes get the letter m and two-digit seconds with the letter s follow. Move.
3h53
